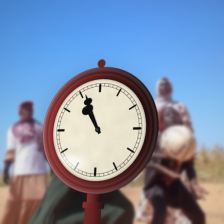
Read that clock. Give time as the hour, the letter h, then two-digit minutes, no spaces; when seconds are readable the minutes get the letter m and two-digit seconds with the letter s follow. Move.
10h56
